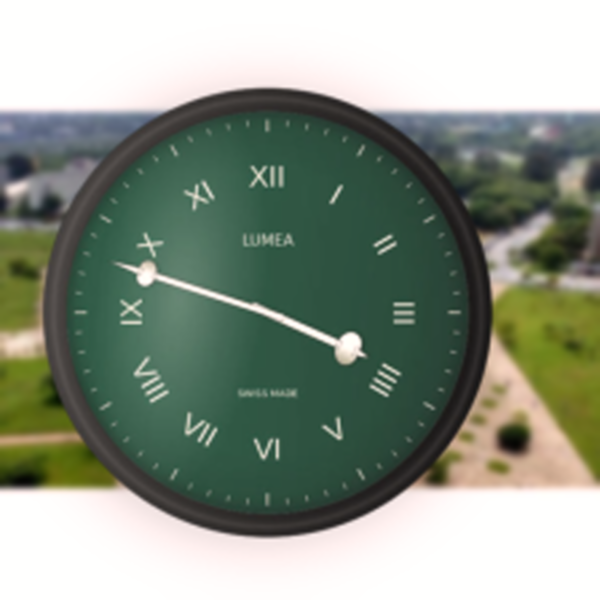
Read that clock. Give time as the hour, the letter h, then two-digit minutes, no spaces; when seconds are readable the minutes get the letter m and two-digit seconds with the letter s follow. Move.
3h48
